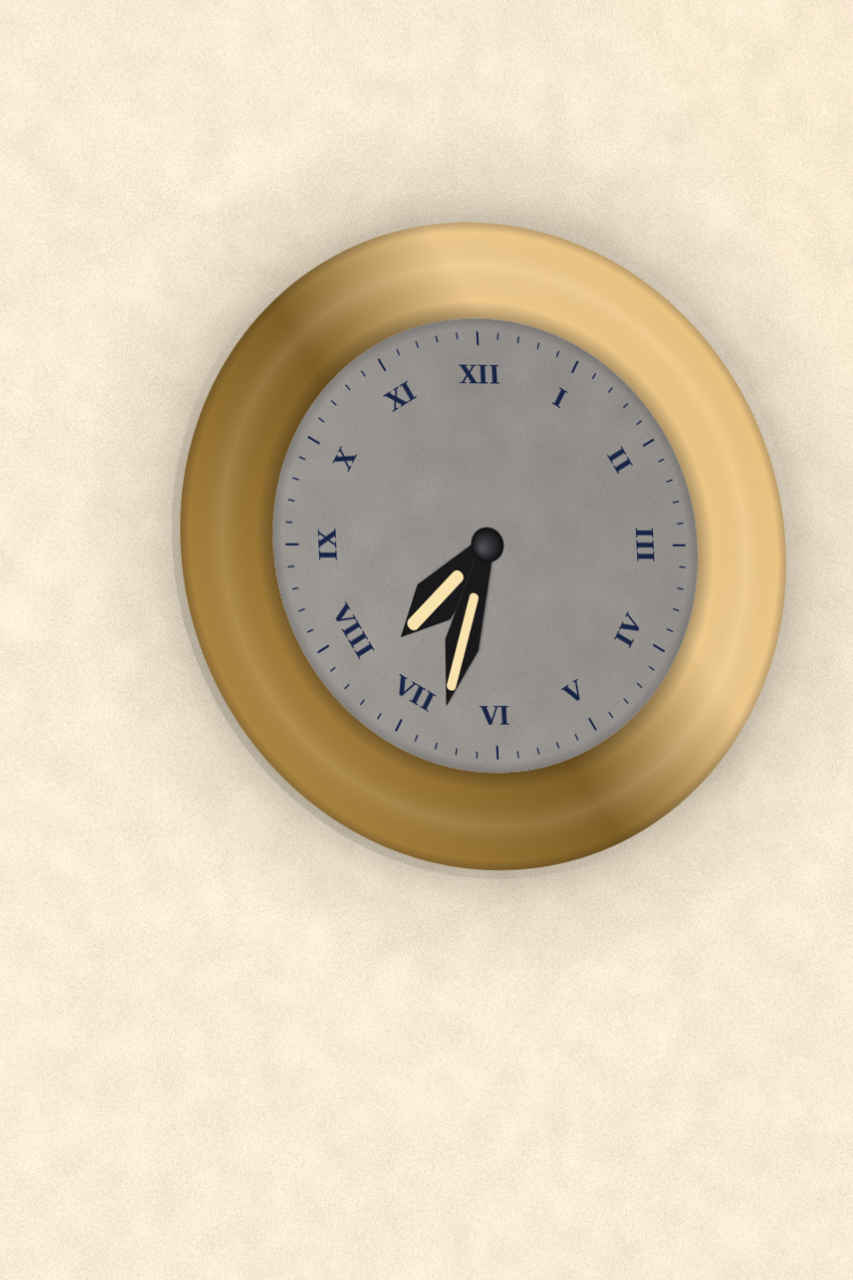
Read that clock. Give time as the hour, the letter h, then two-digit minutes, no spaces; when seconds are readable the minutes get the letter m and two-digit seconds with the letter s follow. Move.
7h33
